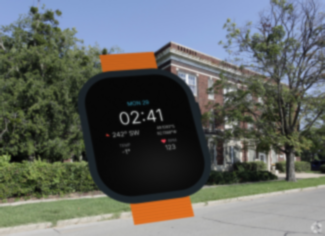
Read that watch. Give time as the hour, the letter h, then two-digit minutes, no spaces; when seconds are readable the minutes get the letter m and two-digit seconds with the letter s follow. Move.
2h41
